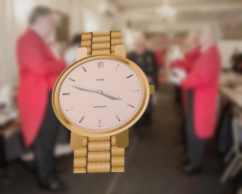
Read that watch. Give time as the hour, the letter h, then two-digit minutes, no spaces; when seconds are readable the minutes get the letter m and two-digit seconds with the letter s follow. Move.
3h48
